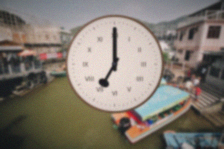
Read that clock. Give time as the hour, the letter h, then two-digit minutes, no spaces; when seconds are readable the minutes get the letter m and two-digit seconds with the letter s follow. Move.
7h00
